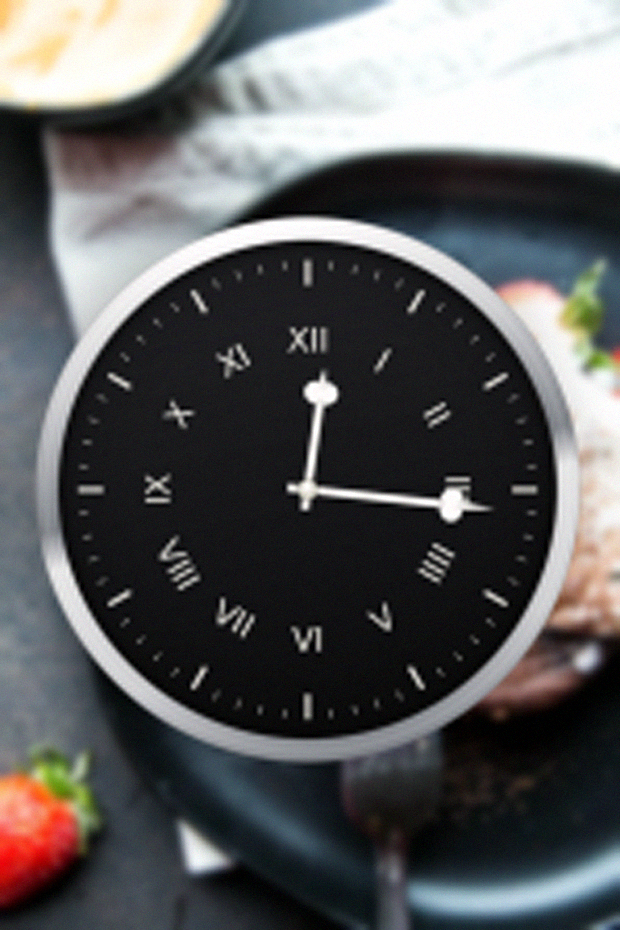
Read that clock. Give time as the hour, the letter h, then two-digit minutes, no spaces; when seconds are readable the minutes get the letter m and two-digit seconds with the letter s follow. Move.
12h16
